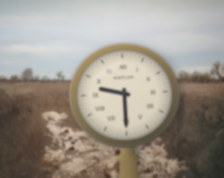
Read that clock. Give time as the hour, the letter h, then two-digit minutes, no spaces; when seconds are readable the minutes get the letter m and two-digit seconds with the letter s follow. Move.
9h30
